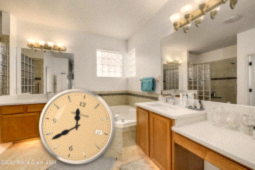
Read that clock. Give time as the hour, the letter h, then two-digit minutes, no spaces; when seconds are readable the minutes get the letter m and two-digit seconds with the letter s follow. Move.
11h38
